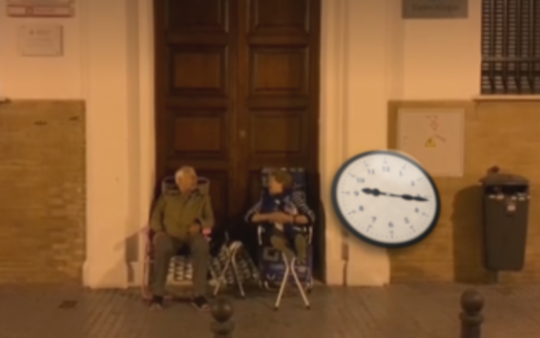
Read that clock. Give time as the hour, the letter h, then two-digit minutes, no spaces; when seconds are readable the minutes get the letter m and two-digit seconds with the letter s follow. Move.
9h16
